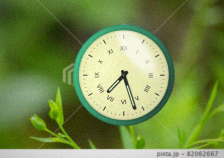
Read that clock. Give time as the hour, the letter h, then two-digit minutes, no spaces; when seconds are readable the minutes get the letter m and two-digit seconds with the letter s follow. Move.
7h27
